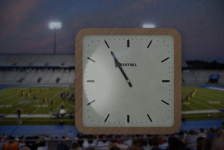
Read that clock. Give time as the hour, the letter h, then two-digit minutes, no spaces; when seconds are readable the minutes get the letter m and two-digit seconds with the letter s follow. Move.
10h55
